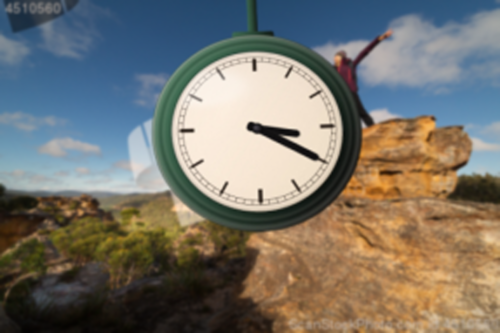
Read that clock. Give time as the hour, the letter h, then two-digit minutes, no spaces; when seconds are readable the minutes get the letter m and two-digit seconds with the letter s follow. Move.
3h20
